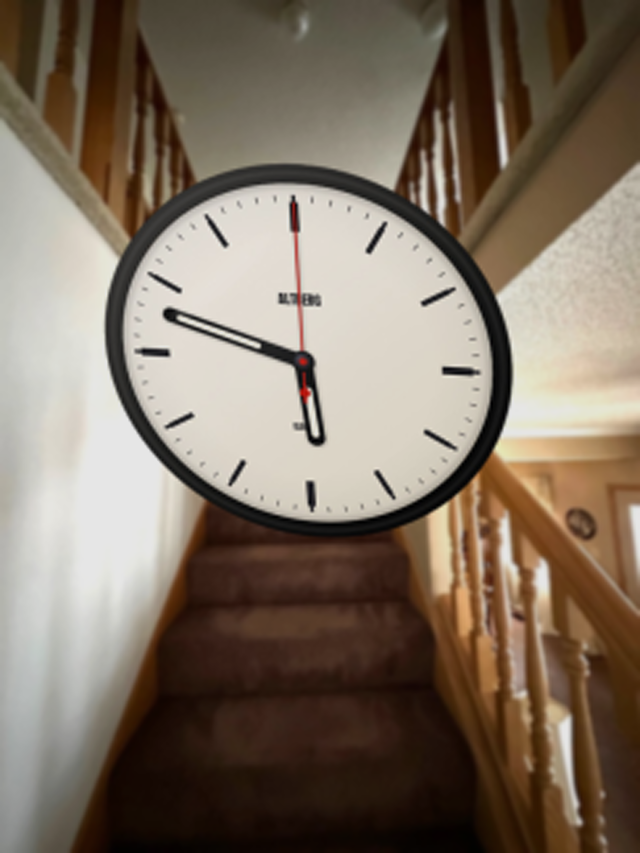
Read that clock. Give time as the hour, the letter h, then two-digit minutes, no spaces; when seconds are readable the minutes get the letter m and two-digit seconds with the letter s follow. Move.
5h48m00s
